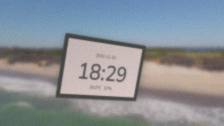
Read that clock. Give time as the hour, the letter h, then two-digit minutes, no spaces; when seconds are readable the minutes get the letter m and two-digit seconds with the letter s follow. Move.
18h29
